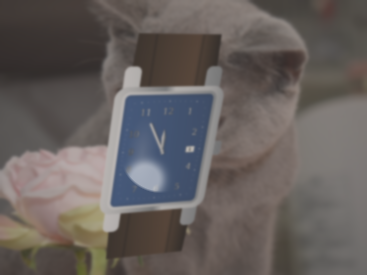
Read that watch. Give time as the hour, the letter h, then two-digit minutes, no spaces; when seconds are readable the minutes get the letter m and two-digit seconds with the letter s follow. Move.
11h55
